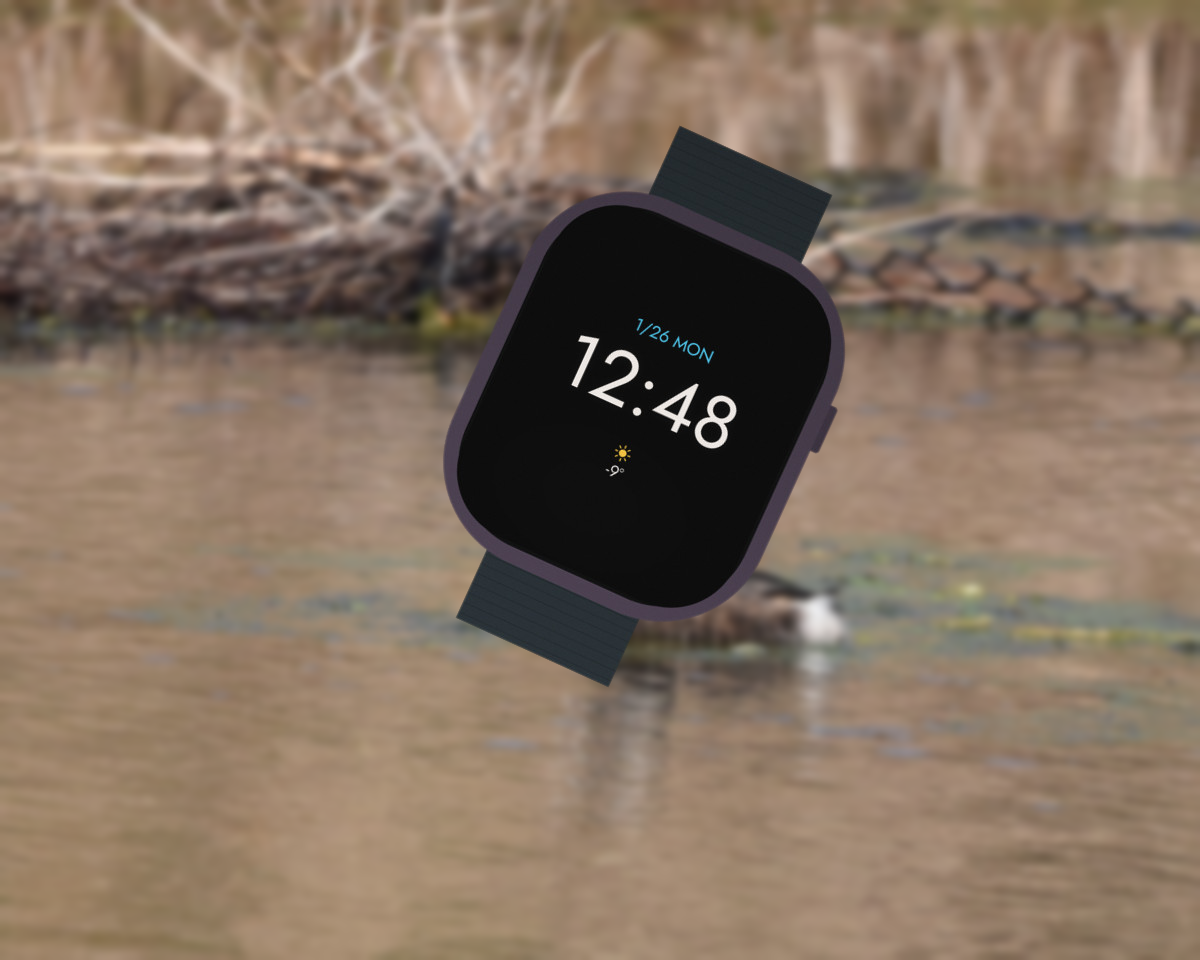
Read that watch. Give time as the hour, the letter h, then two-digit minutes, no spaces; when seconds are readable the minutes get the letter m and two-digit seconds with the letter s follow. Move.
12h48
